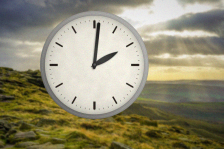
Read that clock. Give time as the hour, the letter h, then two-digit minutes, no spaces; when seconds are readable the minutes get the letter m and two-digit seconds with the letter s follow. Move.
2h01
